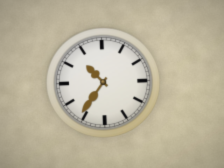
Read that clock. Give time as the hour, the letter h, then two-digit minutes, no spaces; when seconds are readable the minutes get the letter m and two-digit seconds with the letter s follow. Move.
10h36
